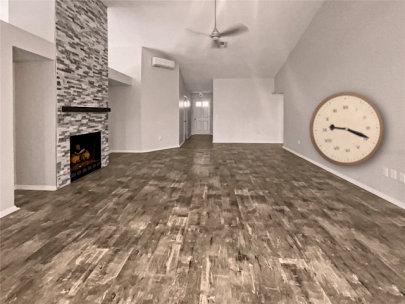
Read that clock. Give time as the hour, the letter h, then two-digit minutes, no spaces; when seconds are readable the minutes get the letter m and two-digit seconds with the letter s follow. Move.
9h19
